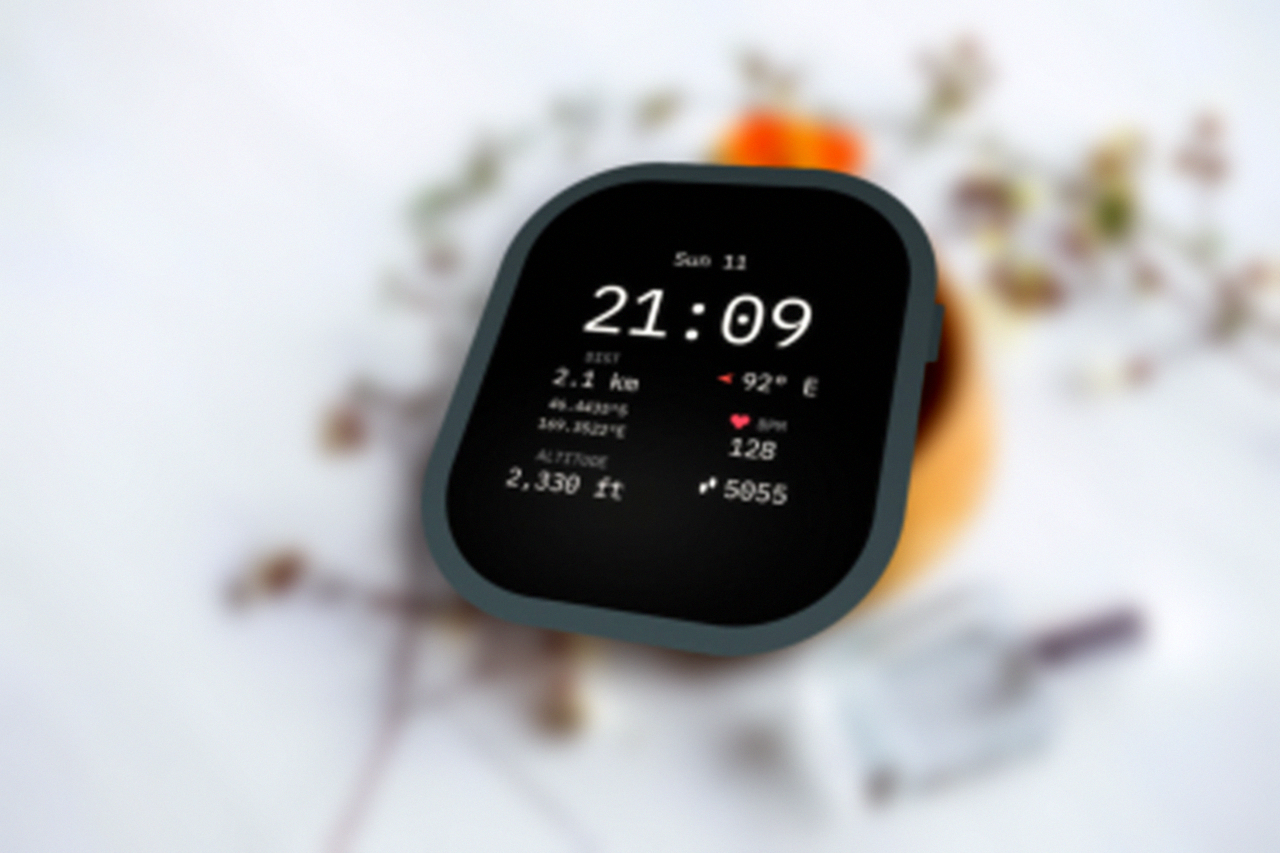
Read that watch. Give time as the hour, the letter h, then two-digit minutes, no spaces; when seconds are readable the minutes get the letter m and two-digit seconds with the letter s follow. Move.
21h09
